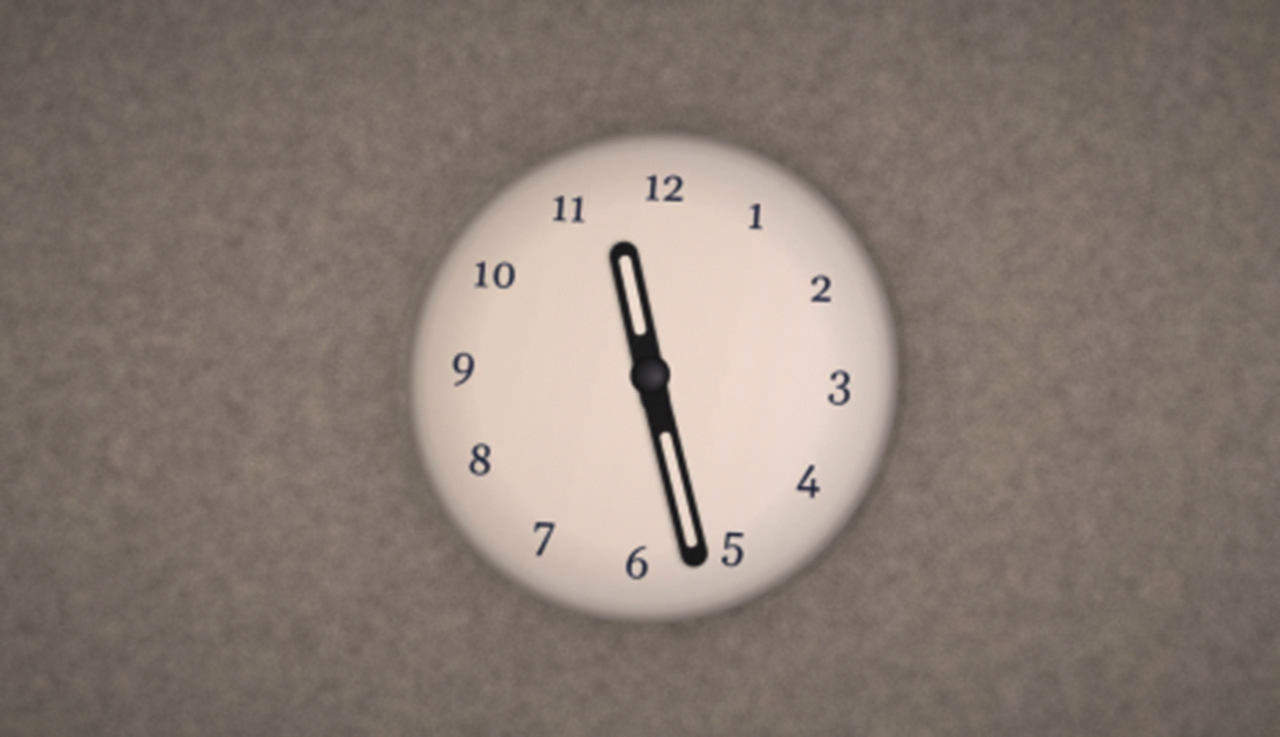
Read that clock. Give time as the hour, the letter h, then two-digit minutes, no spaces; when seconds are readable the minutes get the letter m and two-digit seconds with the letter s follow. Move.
11h27
